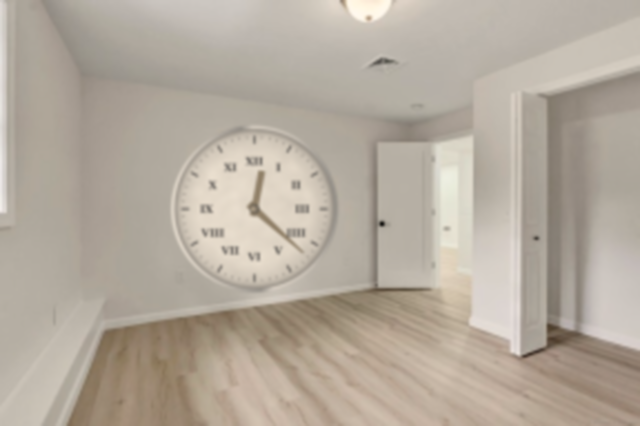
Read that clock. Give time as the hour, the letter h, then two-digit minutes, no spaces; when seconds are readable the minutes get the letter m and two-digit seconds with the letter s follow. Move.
12h22
